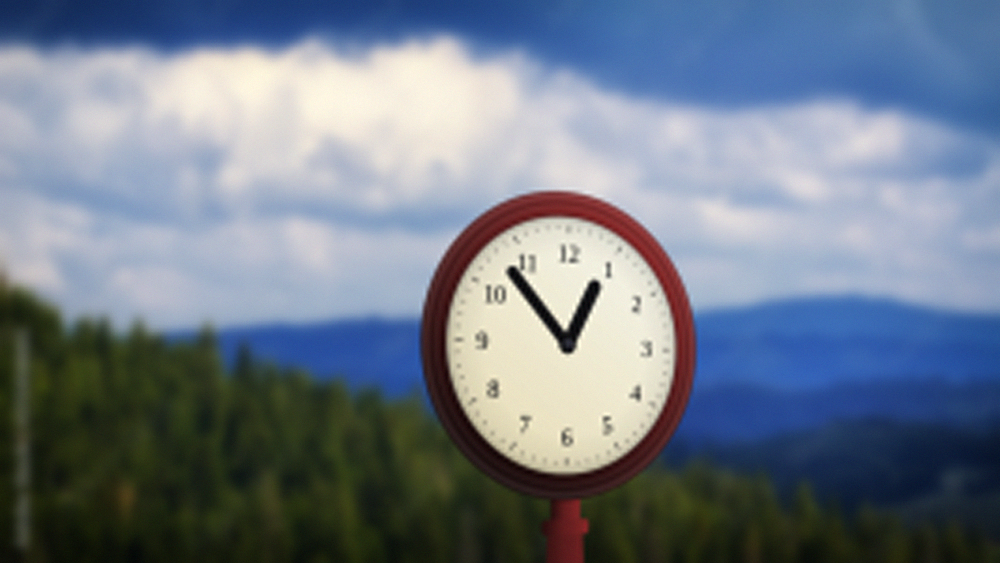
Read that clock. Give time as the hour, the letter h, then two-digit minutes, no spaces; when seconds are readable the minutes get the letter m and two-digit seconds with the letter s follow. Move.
12h53
